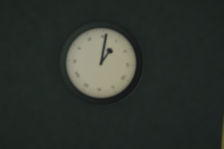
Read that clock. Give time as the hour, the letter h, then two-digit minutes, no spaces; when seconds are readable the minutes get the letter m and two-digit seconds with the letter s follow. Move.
1h01
